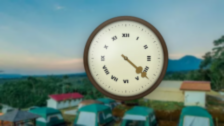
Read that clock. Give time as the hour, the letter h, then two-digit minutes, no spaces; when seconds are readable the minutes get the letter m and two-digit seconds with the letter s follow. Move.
4h22
